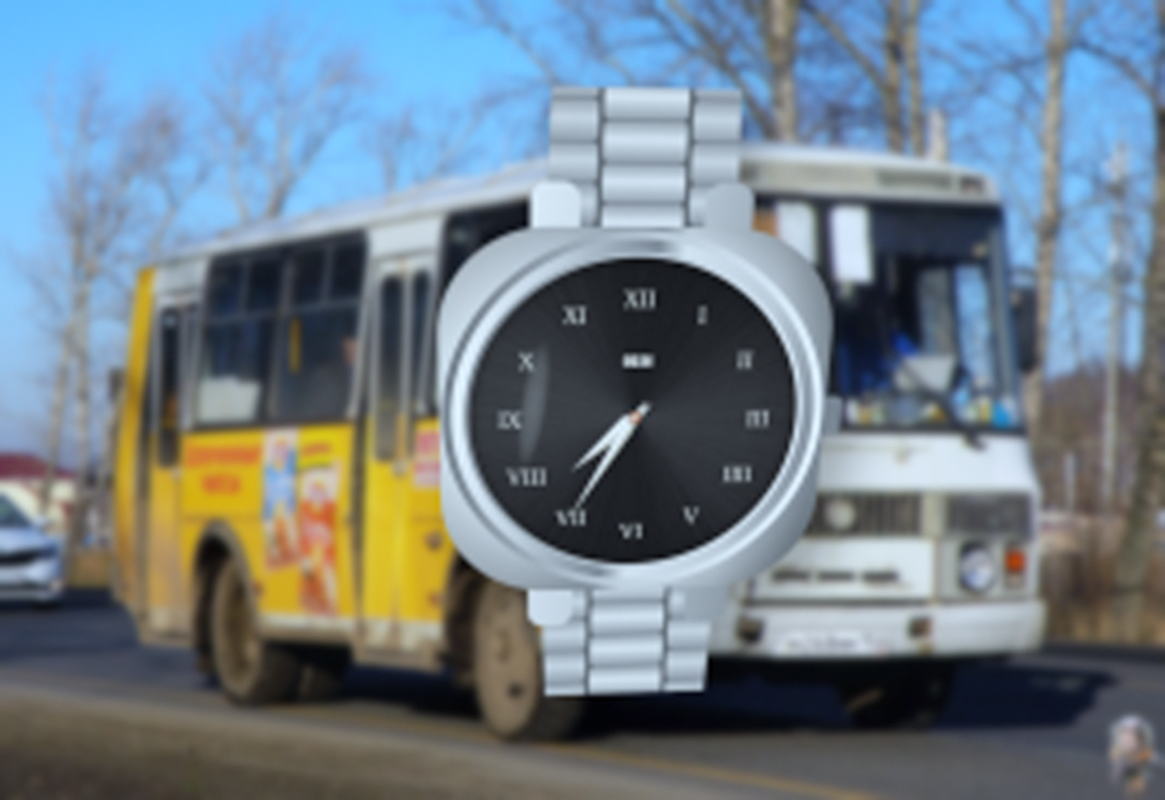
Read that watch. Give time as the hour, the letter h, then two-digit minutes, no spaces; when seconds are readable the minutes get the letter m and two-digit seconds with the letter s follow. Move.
7h35
